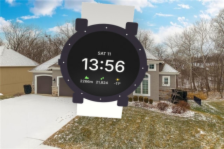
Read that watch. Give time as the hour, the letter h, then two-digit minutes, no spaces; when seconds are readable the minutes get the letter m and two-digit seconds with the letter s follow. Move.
13h56
